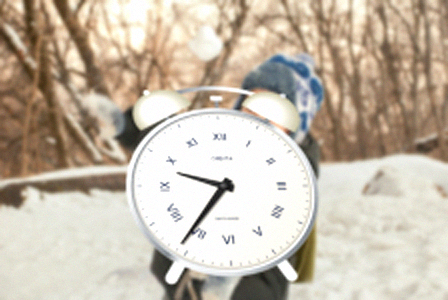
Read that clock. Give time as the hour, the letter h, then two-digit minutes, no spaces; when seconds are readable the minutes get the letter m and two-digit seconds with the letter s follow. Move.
9h36
